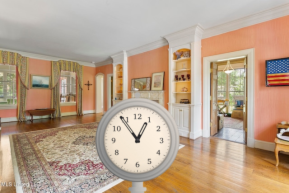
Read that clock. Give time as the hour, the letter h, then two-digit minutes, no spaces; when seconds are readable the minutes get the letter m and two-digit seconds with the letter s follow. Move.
12h54
